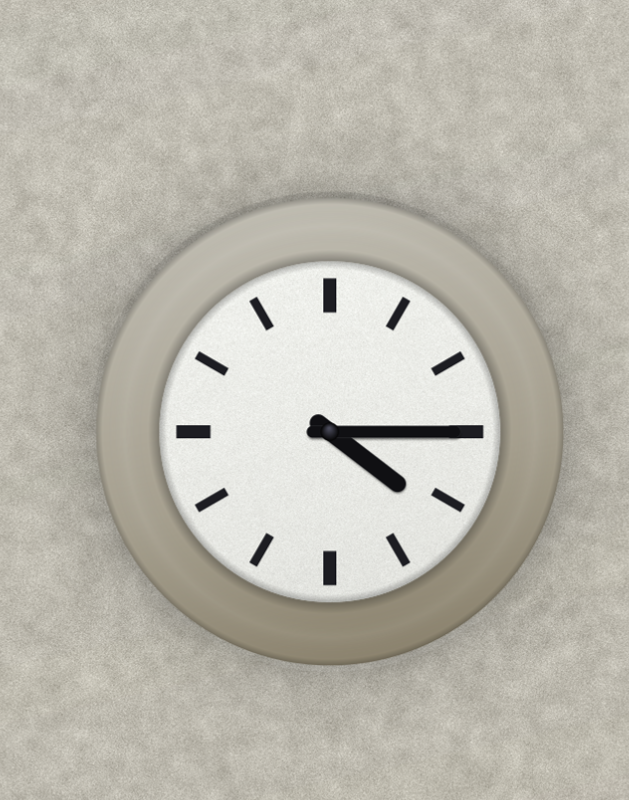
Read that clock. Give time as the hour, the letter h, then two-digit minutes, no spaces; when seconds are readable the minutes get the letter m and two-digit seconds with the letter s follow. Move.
4h15
